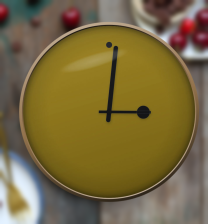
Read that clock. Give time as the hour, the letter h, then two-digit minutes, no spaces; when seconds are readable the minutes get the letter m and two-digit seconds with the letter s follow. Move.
3h01
